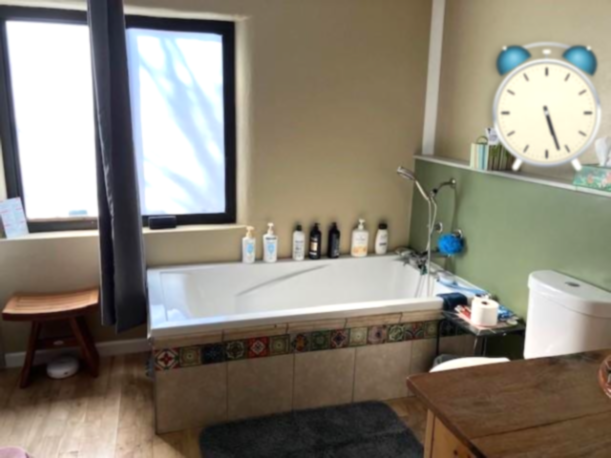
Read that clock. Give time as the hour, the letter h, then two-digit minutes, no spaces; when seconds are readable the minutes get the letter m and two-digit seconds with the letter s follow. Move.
5h27
